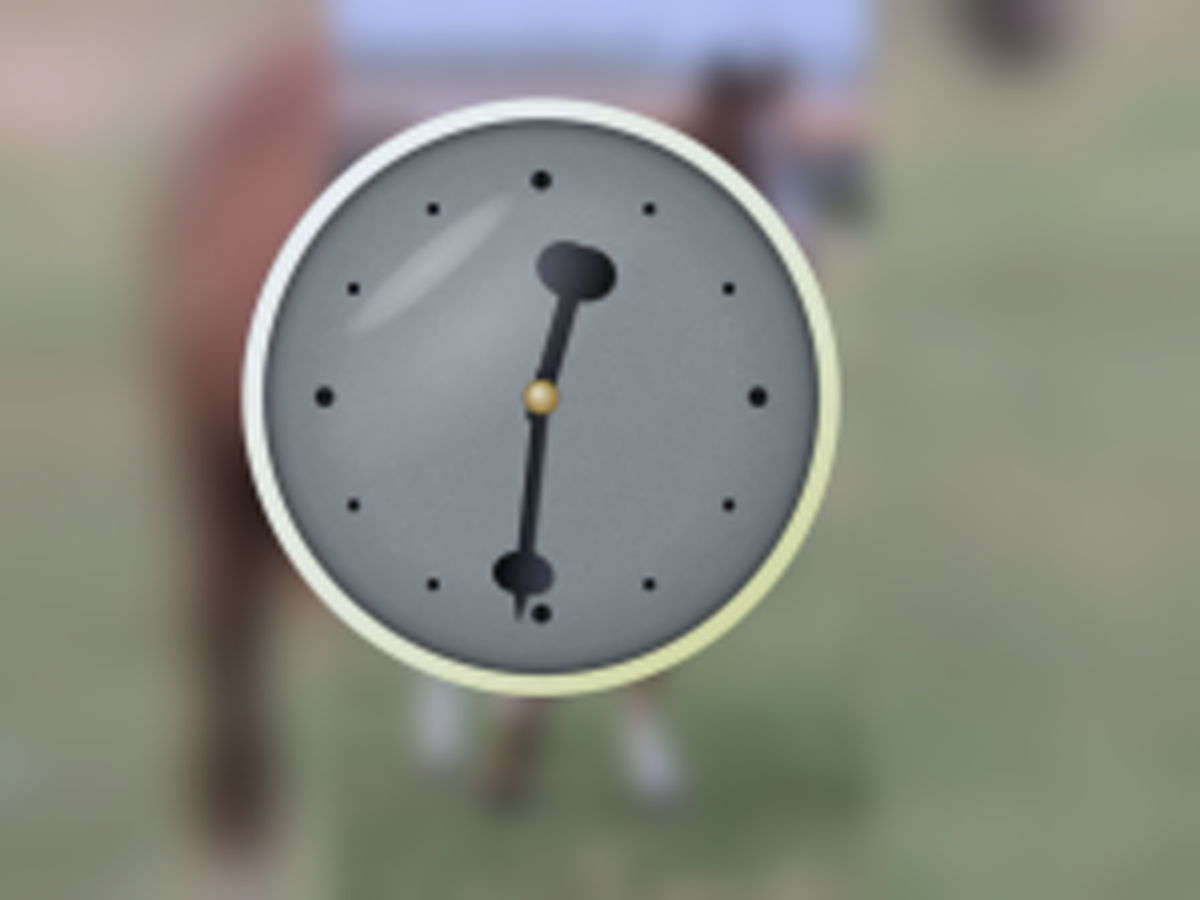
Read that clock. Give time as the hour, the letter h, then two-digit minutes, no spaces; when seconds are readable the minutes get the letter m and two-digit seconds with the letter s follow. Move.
12h31
